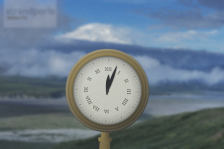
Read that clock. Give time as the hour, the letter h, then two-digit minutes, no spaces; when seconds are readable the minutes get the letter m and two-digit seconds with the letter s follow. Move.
12h03
